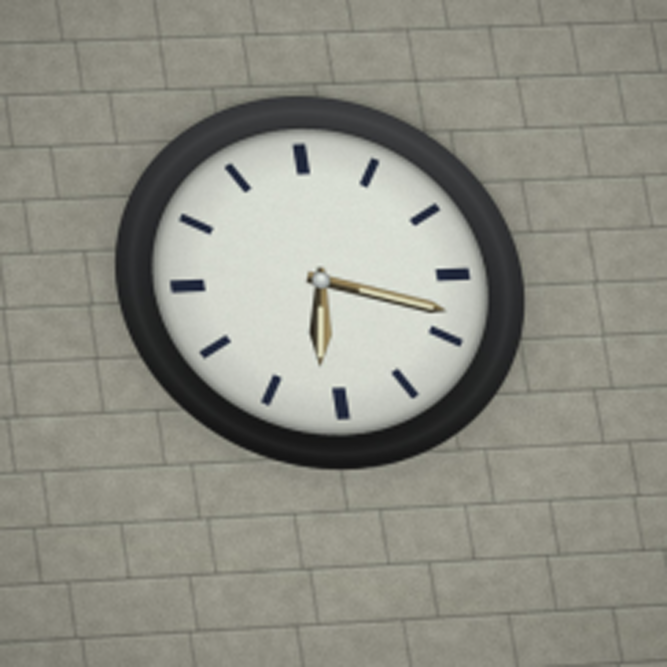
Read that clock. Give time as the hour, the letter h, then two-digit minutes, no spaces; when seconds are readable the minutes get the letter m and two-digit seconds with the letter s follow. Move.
6h18
